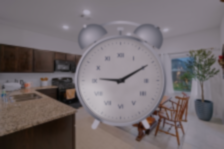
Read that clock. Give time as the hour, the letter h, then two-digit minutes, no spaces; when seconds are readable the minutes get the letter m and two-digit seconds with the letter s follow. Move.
9h10
